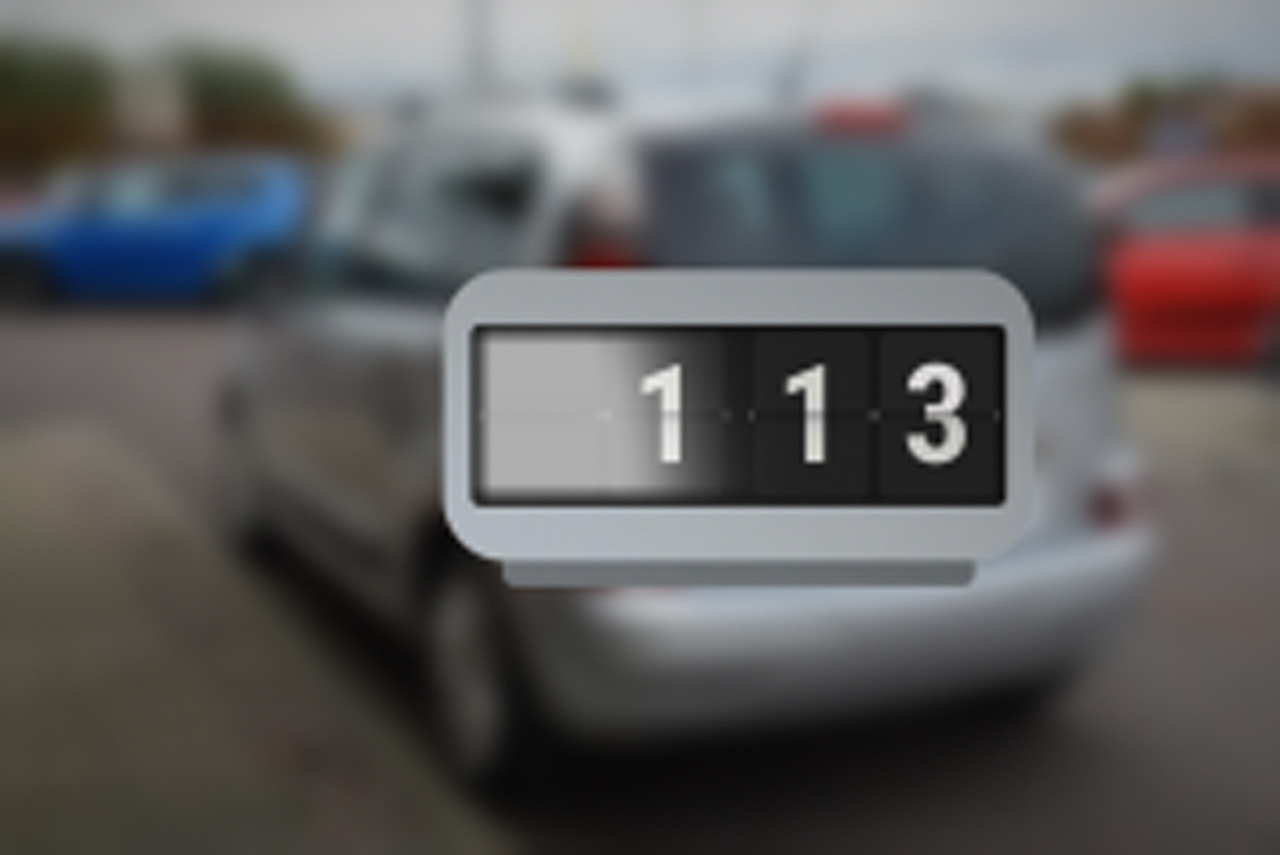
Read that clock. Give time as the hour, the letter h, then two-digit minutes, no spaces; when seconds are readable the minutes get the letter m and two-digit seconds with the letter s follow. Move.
1h13
